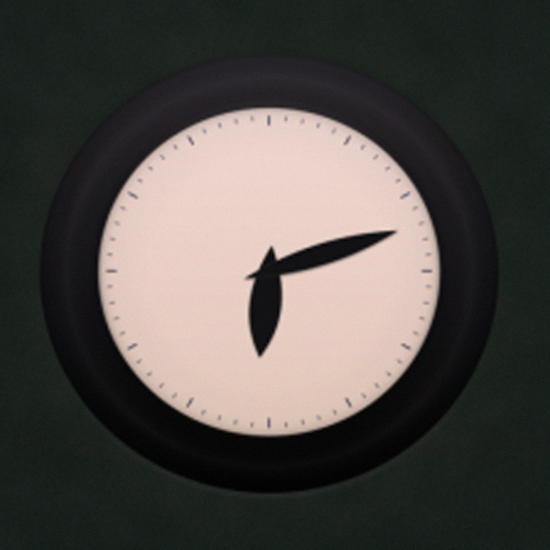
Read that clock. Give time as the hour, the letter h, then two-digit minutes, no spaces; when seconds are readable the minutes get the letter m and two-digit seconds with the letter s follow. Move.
6h12
